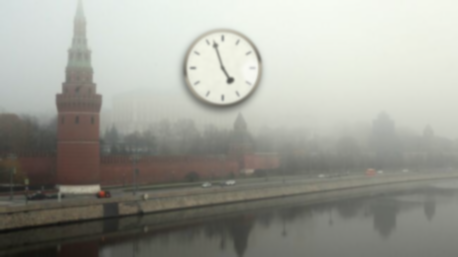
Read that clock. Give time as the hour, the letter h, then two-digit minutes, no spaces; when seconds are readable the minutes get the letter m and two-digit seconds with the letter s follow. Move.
4h57
